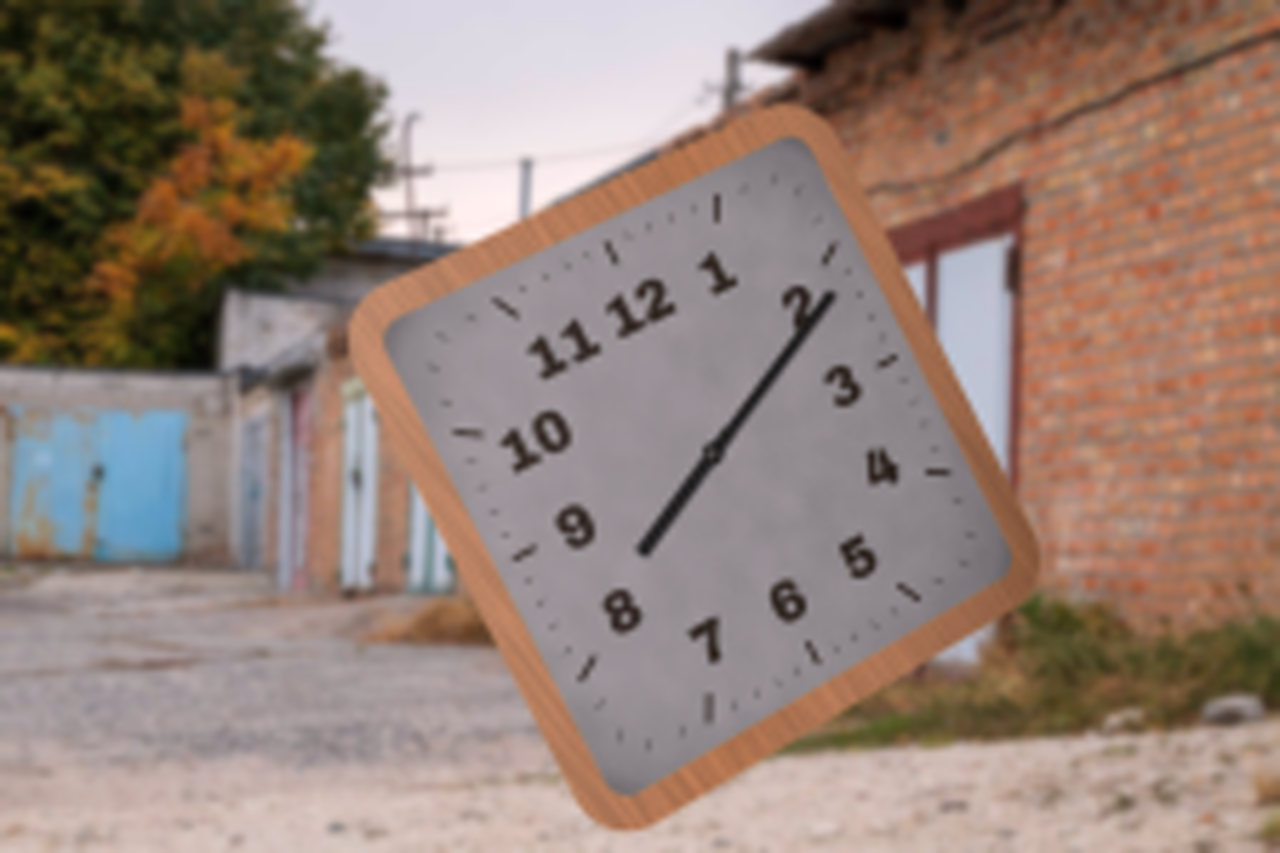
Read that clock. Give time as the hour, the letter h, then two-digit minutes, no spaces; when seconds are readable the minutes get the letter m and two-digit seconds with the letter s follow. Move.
8h11
